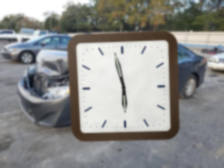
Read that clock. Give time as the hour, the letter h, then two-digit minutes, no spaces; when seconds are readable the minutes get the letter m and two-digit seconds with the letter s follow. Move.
5h58
